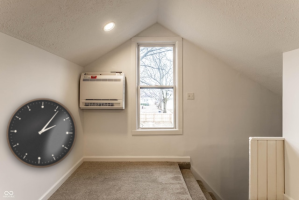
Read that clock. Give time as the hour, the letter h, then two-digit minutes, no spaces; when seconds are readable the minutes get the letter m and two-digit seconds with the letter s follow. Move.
2h06
